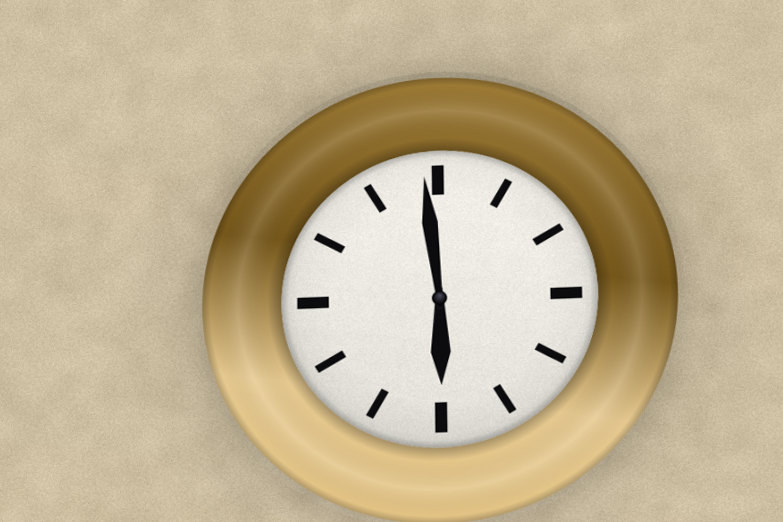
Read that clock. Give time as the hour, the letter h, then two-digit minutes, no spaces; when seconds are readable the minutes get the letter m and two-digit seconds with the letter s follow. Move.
5h59
